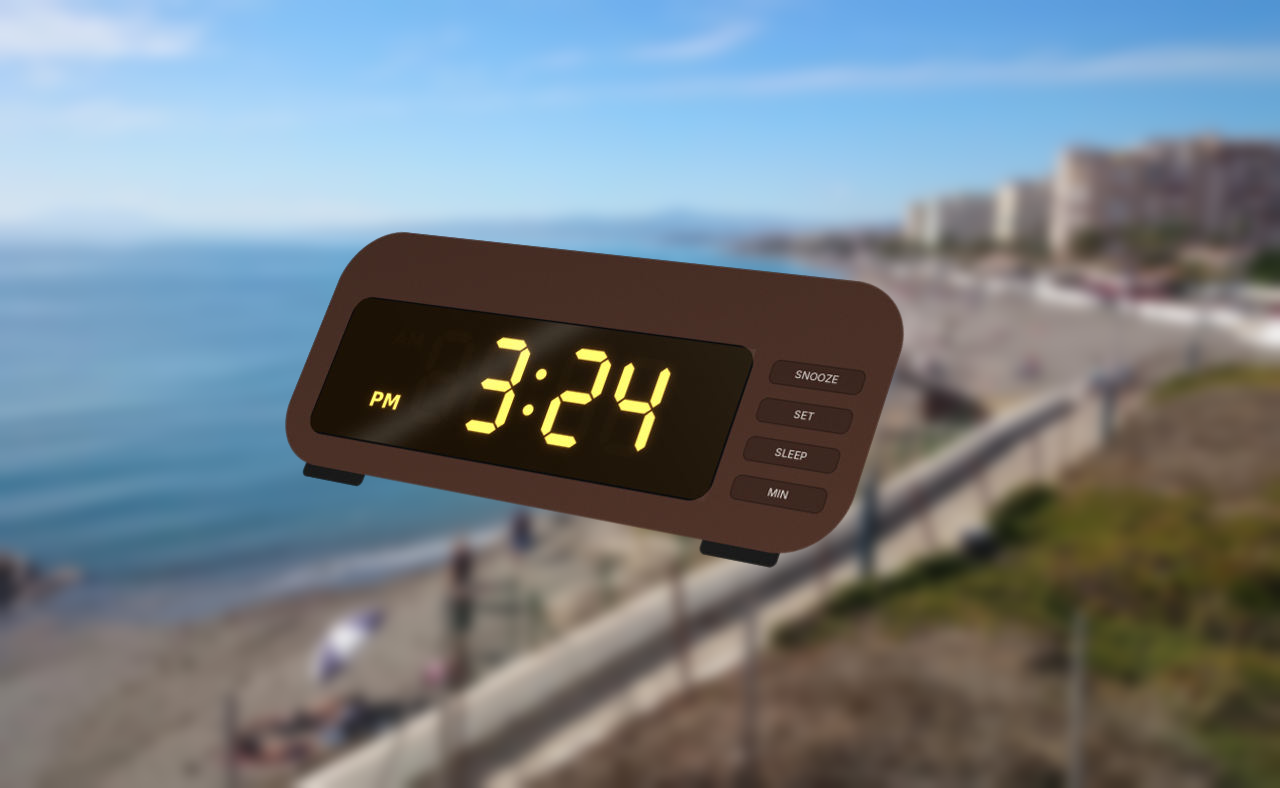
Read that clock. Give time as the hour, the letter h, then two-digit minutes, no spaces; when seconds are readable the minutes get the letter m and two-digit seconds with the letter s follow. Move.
3h24
